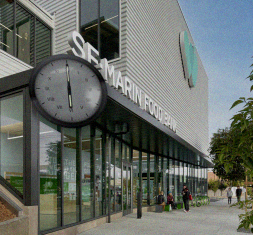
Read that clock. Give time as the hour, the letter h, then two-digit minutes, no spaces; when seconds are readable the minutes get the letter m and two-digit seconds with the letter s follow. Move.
6h00
